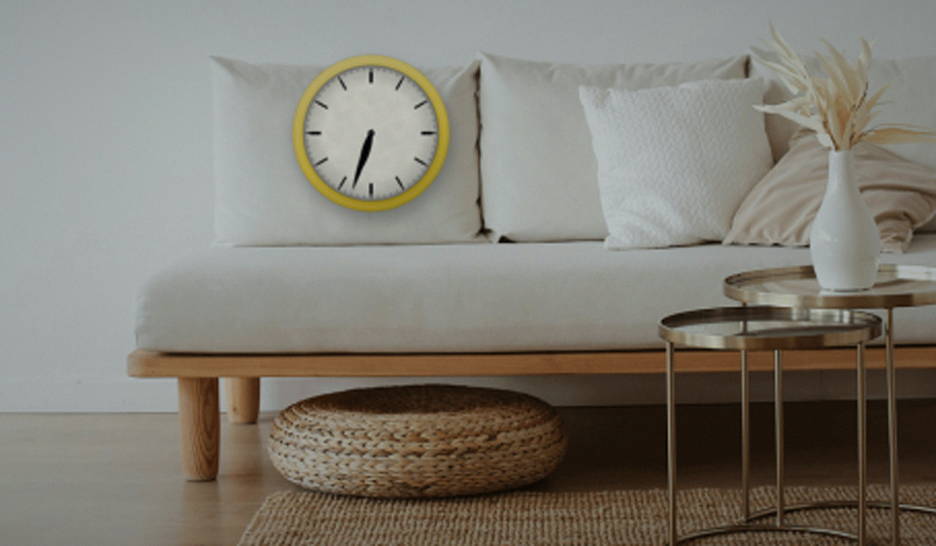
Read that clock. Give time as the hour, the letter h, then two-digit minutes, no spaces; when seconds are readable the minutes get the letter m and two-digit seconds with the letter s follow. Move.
6h33
